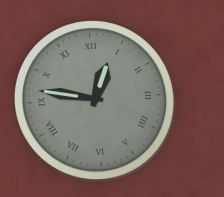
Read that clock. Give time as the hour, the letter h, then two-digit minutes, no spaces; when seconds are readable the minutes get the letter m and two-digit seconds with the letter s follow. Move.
12h47
